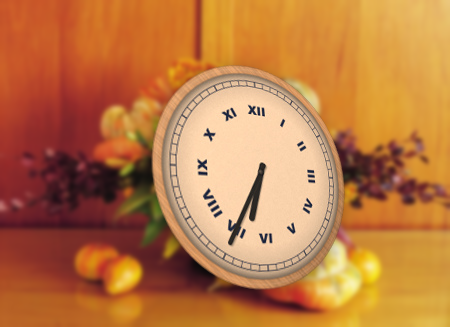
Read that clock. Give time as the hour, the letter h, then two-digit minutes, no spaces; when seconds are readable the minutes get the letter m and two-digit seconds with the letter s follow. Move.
6h35
